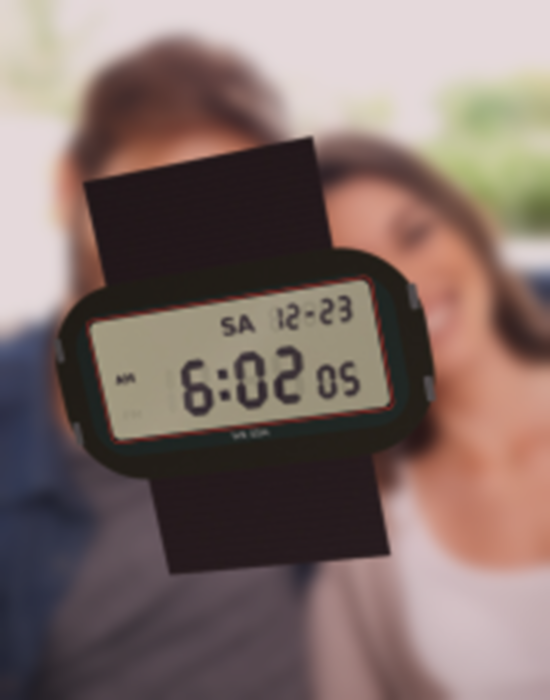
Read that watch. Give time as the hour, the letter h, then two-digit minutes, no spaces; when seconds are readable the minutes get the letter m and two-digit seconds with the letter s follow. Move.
6h02m05s
